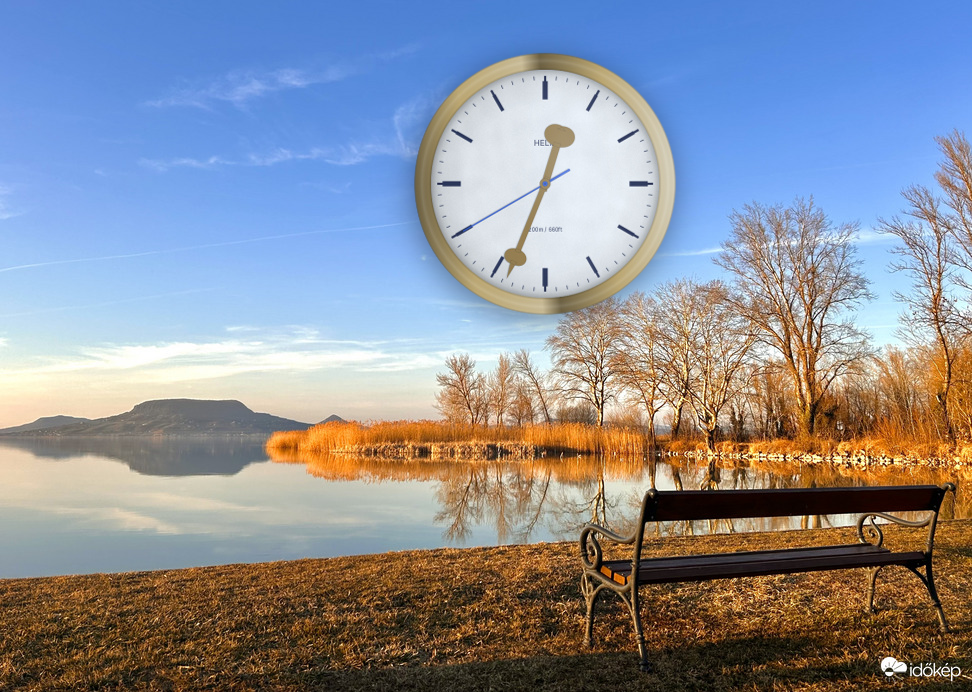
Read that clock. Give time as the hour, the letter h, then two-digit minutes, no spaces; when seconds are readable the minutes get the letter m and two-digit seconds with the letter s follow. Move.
12h33m40s
